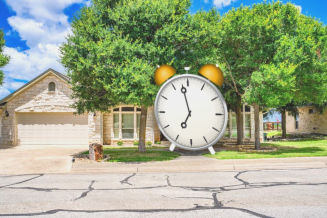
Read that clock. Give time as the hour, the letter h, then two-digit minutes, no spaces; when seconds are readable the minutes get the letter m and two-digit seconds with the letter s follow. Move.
6h58
